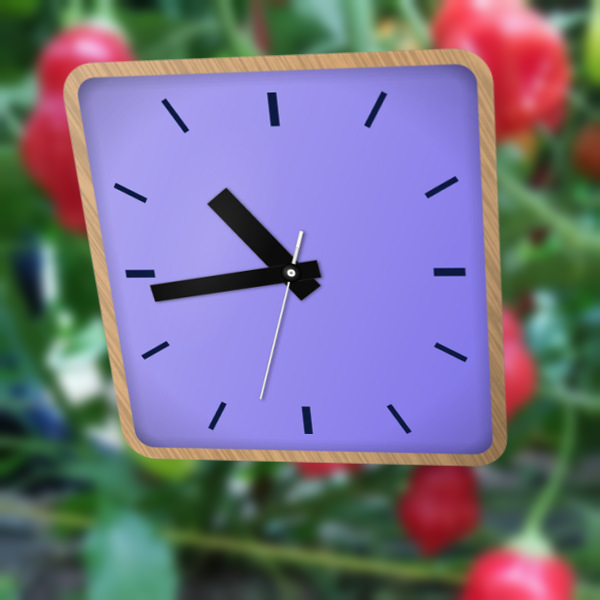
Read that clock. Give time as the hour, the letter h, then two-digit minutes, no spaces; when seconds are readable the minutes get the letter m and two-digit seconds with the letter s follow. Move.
10h43m33s
